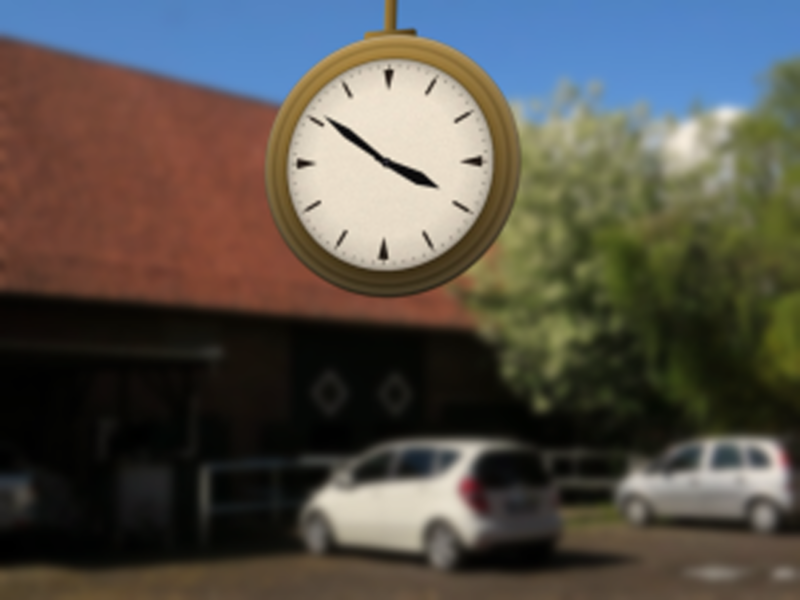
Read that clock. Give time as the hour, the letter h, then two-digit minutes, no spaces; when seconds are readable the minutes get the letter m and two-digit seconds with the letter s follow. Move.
3h51
